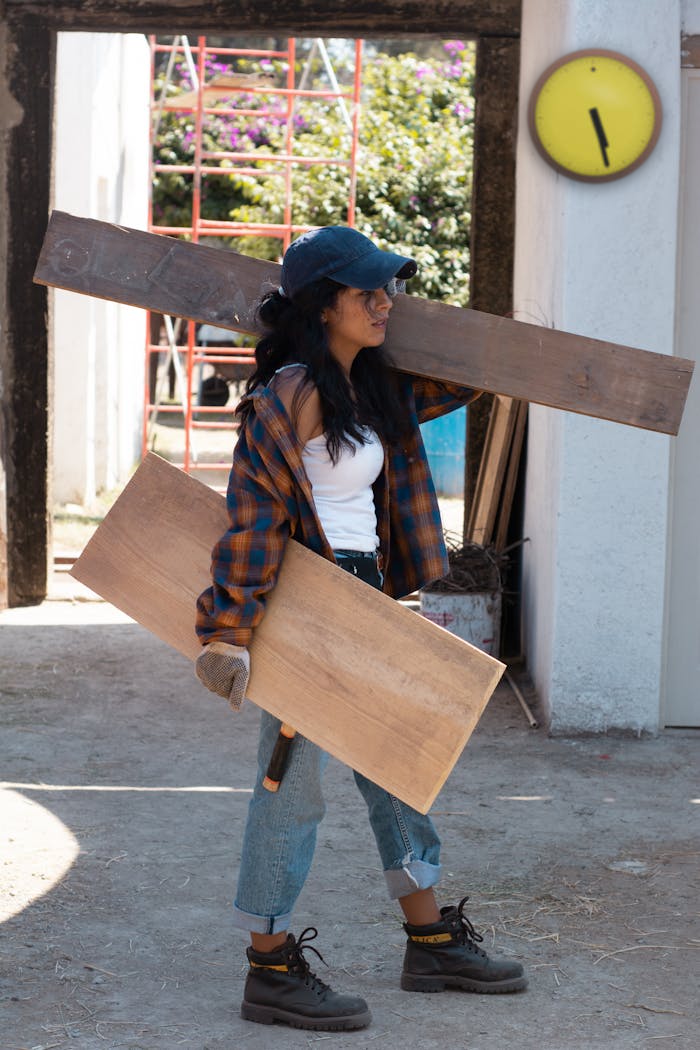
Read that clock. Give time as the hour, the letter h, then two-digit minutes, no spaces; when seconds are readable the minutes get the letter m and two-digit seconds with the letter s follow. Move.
5h28
